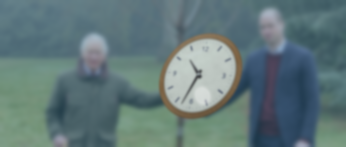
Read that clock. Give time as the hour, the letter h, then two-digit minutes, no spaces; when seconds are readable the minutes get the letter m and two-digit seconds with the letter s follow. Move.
10h33
